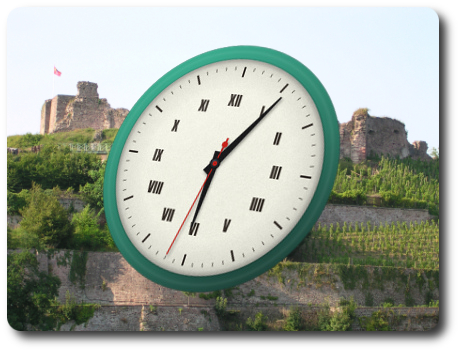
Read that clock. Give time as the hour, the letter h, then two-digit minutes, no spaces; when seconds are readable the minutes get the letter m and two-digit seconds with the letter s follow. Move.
6h05m32s
